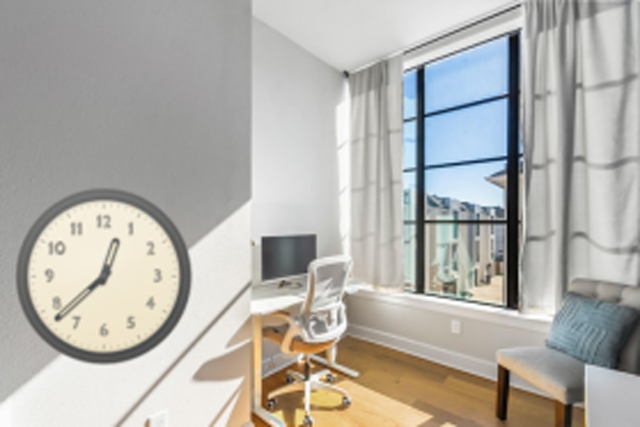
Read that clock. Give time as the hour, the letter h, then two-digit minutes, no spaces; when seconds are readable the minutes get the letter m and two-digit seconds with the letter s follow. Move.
12h38
